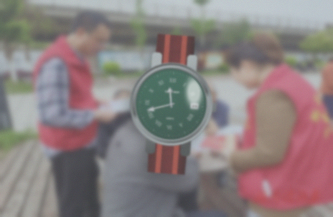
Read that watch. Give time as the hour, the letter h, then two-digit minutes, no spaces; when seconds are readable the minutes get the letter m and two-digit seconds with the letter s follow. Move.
11h42
